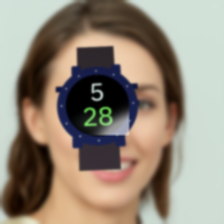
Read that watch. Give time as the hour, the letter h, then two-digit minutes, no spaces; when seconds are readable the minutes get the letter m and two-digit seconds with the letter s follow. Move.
5h28
